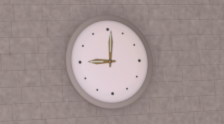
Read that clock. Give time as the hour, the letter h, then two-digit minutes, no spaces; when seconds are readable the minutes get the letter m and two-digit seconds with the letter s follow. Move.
9h01
